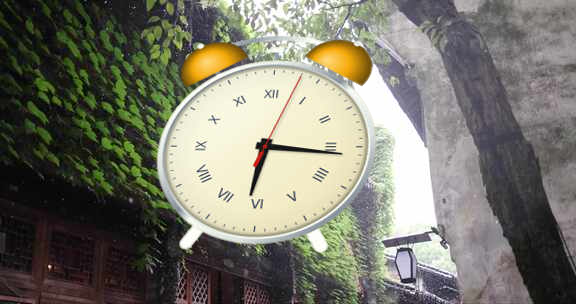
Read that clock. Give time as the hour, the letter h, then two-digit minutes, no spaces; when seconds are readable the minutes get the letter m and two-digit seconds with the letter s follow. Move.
6h16m03s
